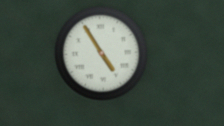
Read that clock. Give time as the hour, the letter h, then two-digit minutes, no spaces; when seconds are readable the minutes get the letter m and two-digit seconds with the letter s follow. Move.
4h55
